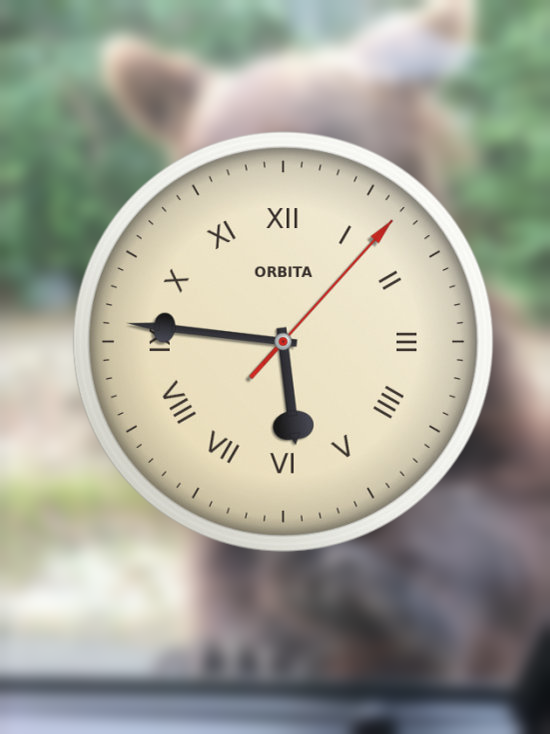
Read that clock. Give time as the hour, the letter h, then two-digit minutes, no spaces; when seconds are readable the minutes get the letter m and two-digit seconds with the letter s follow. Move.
5h46m07s
